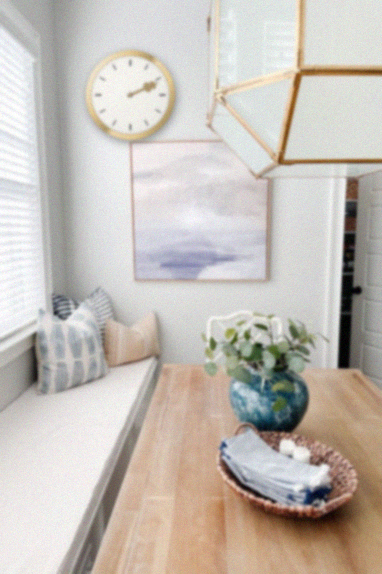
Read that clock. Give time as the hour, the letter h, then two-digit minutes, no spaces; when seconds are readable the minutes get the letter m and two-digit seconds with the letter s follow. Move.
2h11
